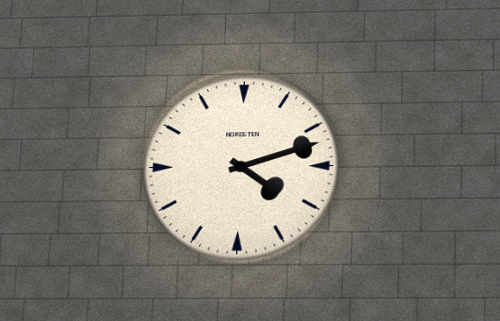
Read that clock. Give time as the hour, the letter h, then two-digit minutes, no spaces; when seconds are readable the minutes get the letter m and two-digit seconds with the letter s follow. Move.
4h12
